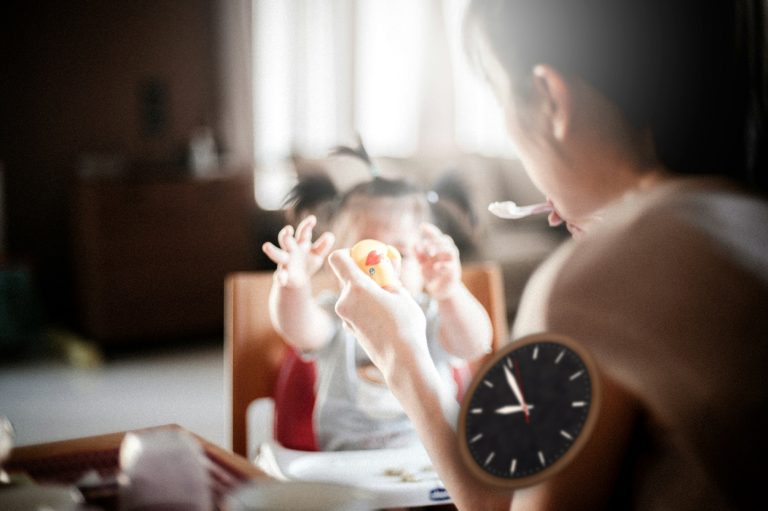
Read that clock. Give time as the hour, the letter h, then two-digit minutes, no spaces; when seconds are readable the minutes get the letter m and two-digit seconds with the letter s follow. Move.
8h53m56s
